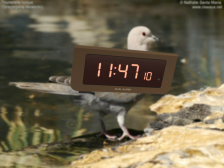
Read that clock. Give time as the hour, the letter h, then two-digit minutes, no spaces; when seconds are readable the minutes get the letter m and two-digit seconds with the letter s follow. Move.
11h47m10s
